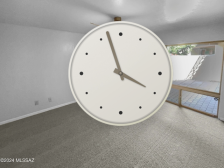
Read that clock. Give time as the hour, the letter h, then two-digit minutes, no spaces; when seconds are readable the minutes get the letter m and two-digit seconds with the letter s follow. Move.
3h57
